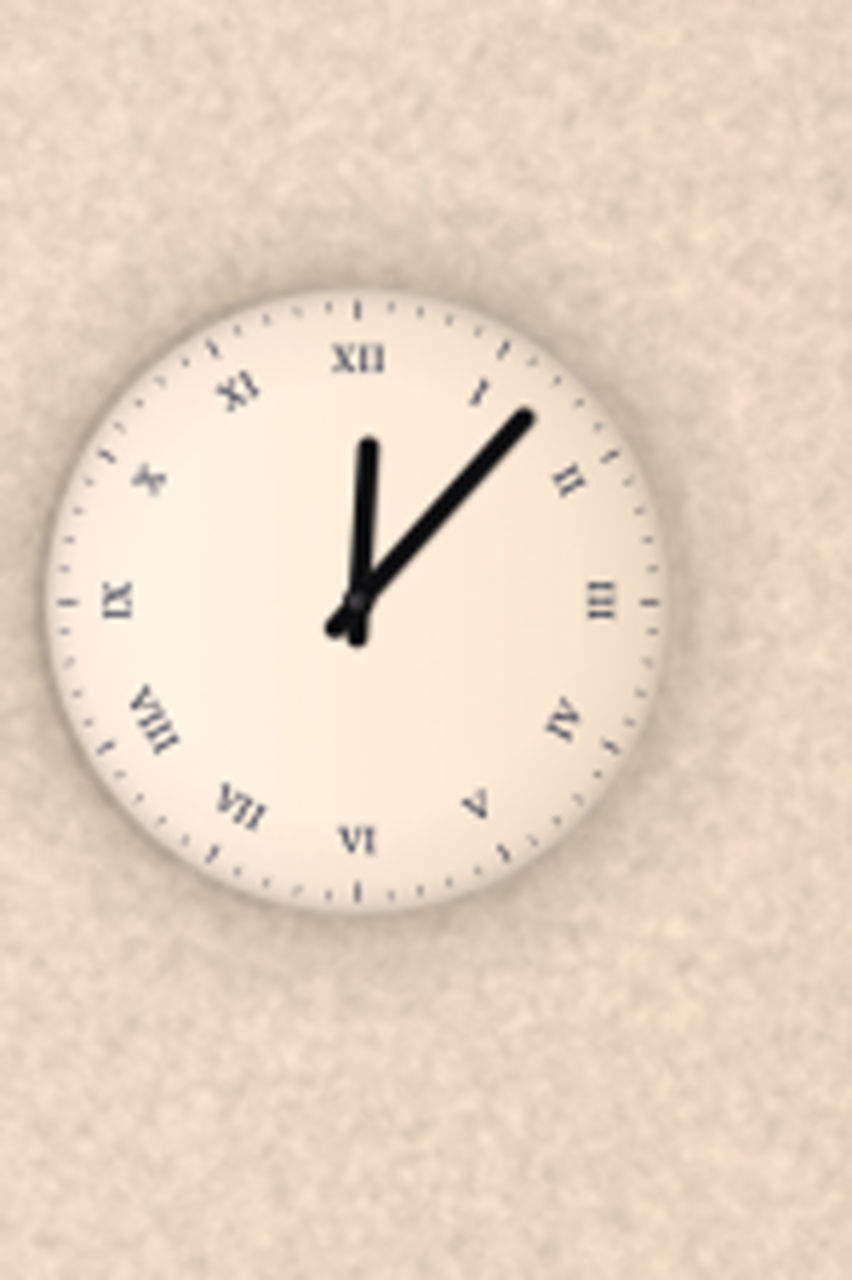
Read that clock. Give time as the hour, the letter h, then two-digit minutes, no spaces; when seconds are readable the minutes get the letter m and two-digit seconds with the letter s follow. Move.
12h07
